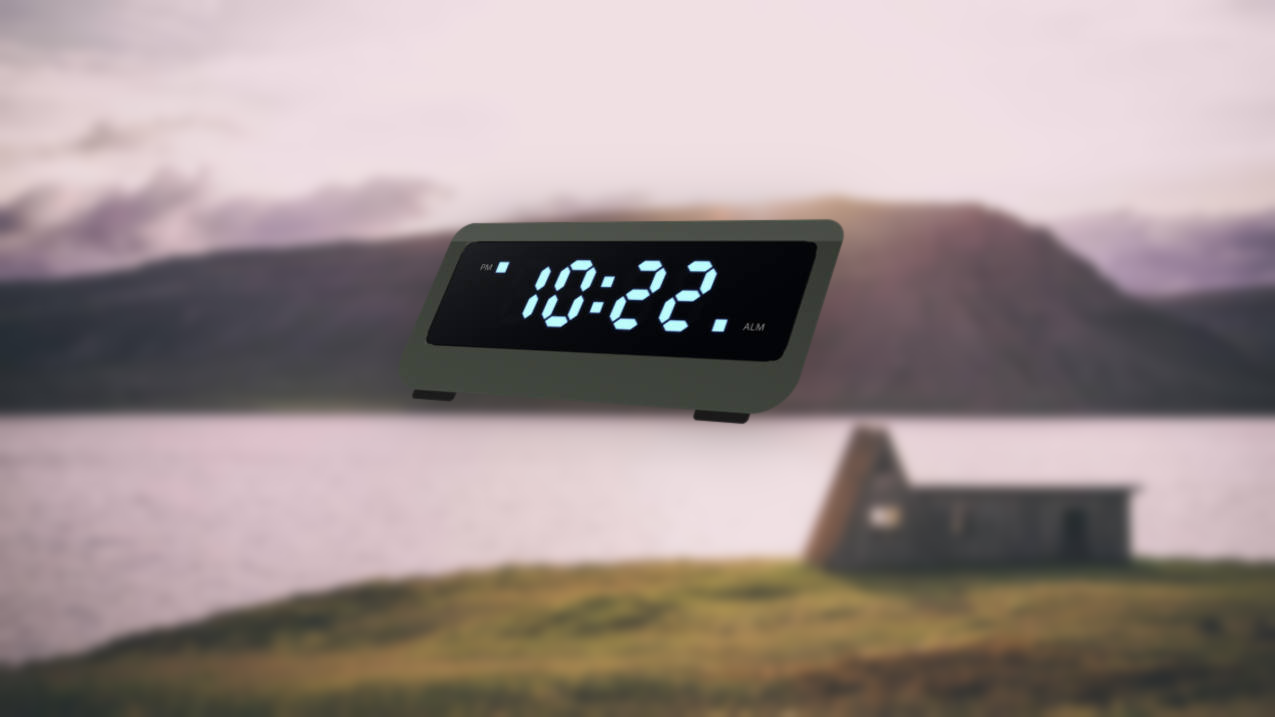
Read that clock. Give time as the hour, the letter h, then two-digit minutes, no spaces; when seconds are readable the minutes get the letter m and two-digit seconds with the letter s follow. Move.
10h22
